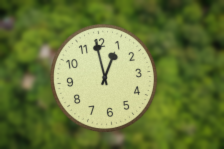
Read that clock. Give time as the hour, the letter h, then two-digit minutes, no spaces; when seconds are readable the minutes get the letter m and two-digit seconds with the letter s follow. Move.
12h59
